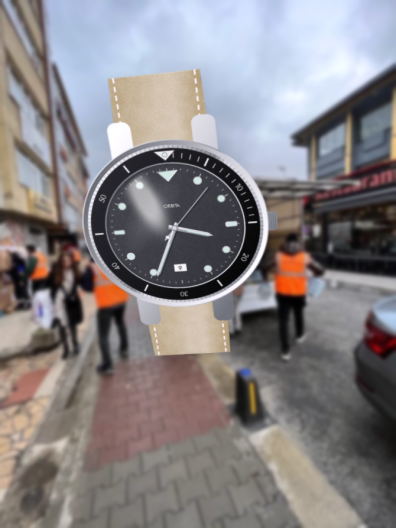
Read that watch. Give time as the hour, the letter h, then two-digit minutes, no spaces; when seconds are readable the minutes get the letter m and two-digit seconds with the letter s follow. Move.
3h34m07s
